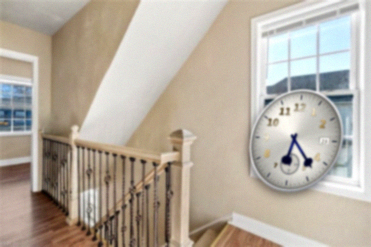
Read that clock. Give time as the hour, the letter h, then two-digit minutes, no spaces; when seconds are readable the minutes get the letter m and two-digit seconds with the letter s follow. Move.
6h23
